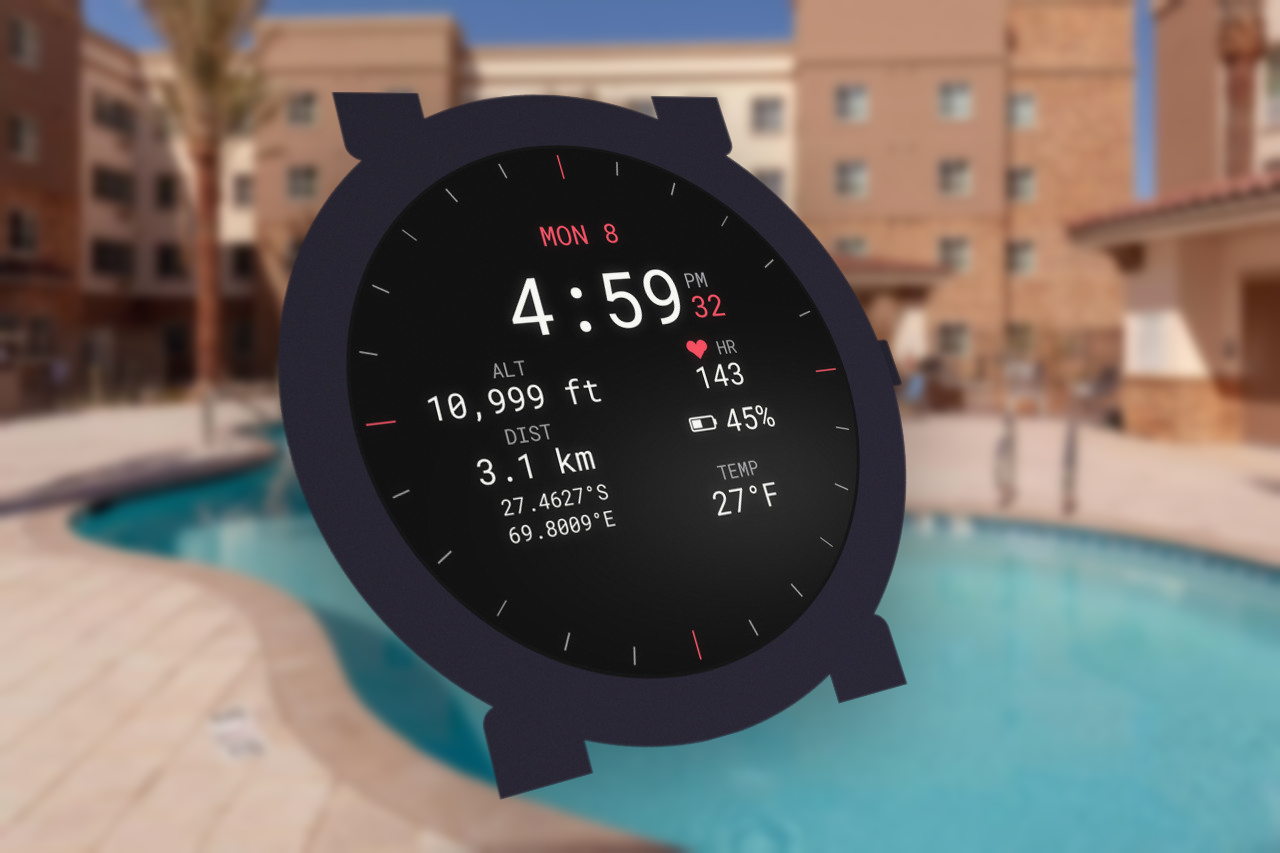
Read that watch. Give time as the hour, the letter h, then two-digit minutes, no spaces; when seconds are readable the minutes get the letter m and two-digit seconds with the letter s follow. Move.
4h59m32s
